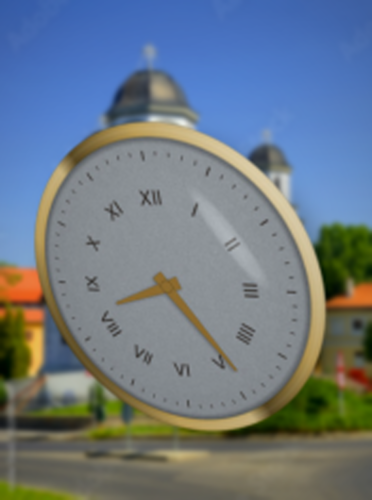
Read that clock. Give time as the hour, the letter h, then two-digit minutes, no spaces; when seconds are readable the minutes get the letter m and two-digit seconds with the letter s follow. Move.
8h24
